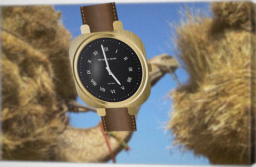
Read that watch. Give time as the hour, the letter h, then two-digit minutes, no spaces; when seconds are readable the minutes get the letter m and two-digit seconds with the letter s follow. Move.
4h59
